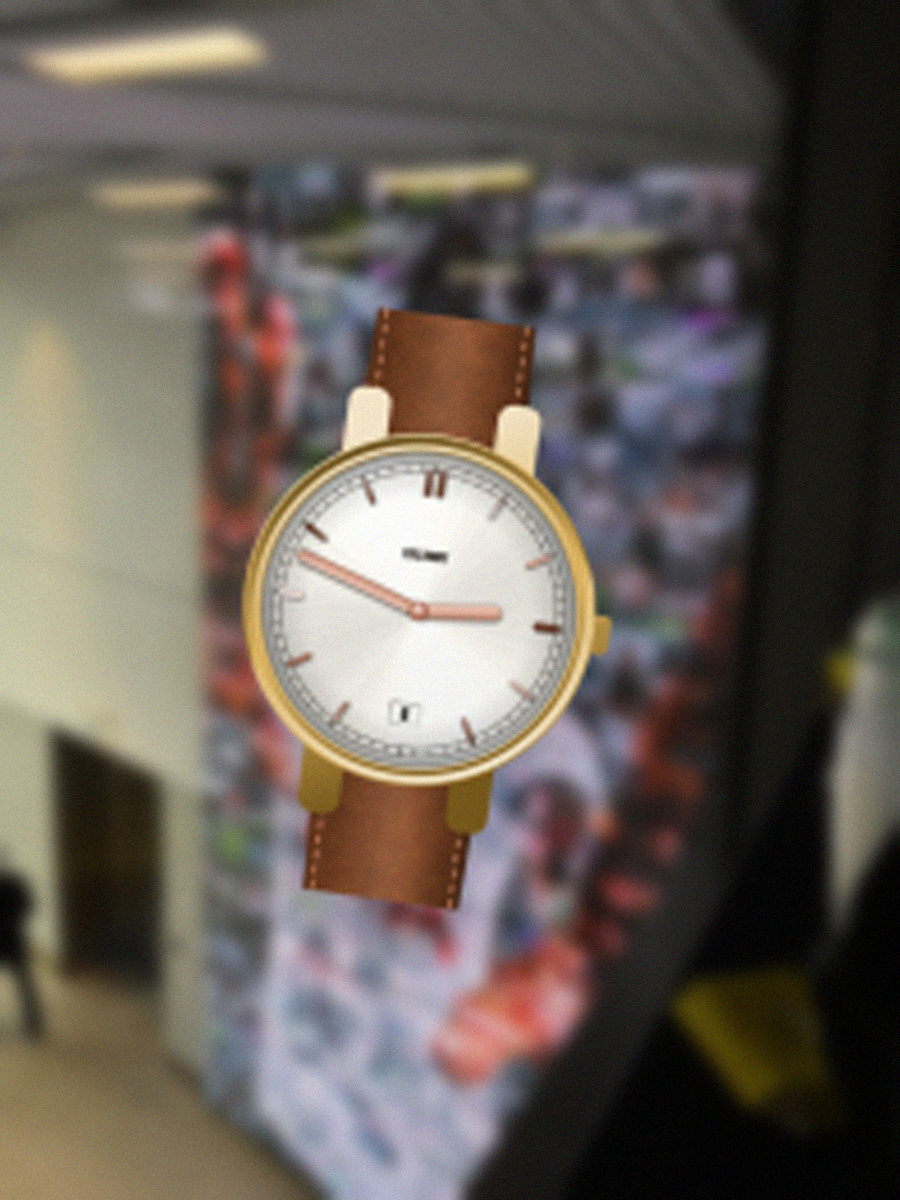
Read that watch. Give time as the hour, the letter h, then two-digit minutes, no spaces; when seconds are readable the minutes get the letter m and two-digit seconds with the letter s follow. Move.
2h48
